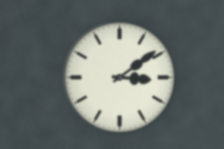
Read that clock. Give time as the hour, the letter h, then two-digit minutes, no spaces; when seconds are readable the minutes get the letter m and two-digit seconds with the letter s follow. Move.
3h09
